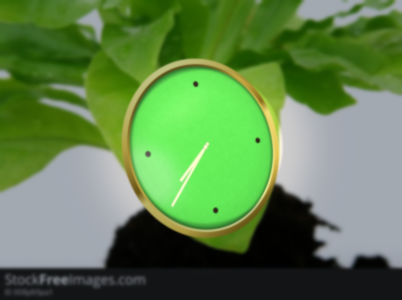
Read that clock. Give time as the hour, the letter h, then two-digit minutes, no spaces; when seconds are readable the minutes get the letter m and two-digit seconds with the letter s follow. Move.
7h37
